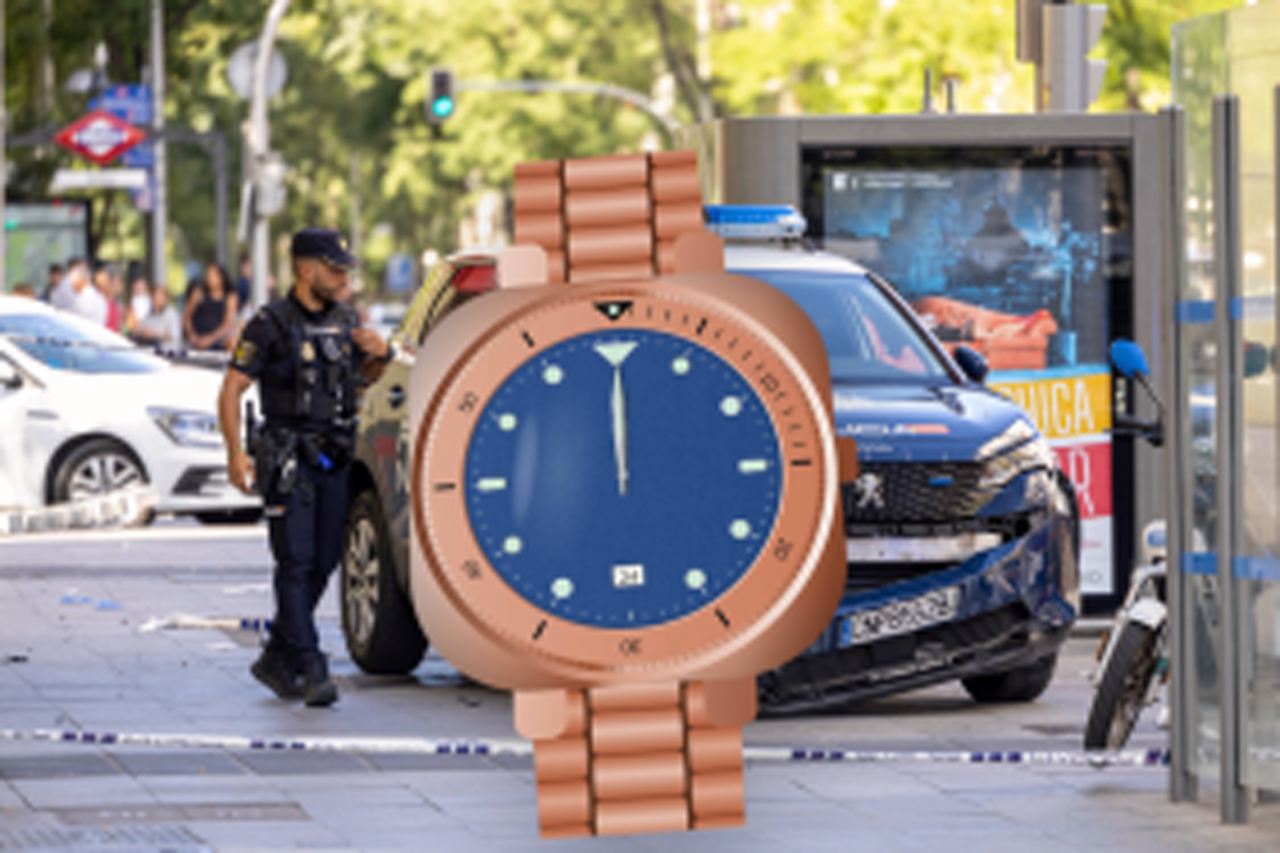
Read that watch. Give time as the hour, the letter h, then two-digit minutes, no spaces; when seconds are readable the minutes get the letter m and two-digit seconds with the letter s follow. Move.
12h00
